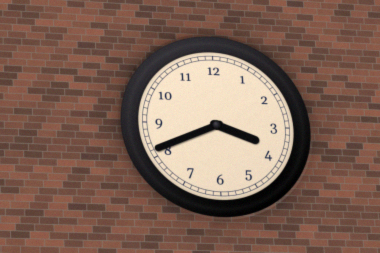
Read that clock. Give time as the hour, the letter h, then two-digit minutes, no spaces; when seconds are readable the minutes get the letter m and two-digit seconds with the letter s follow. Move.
3h41
